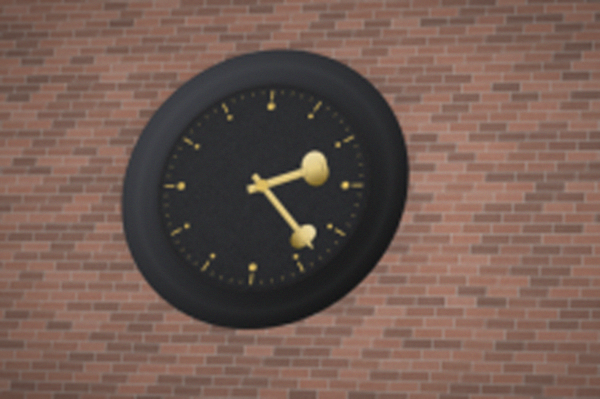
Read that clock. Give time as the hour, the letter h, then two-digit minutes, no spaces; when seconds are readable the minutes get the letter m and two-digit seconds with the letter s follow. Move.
2h23
